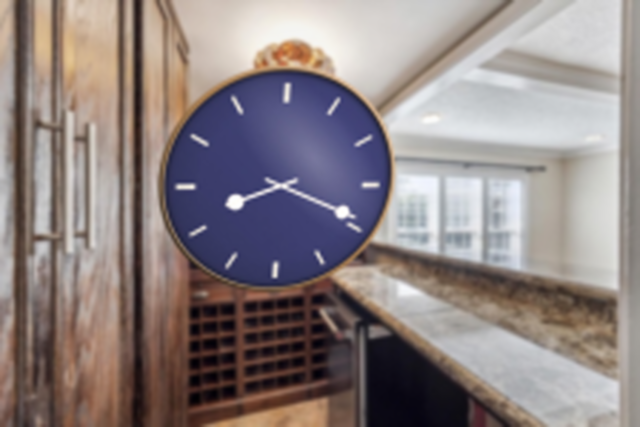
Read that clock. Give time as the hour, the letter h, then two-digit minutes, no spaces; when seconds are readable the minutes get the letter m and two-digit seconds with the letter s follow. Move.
8h19
